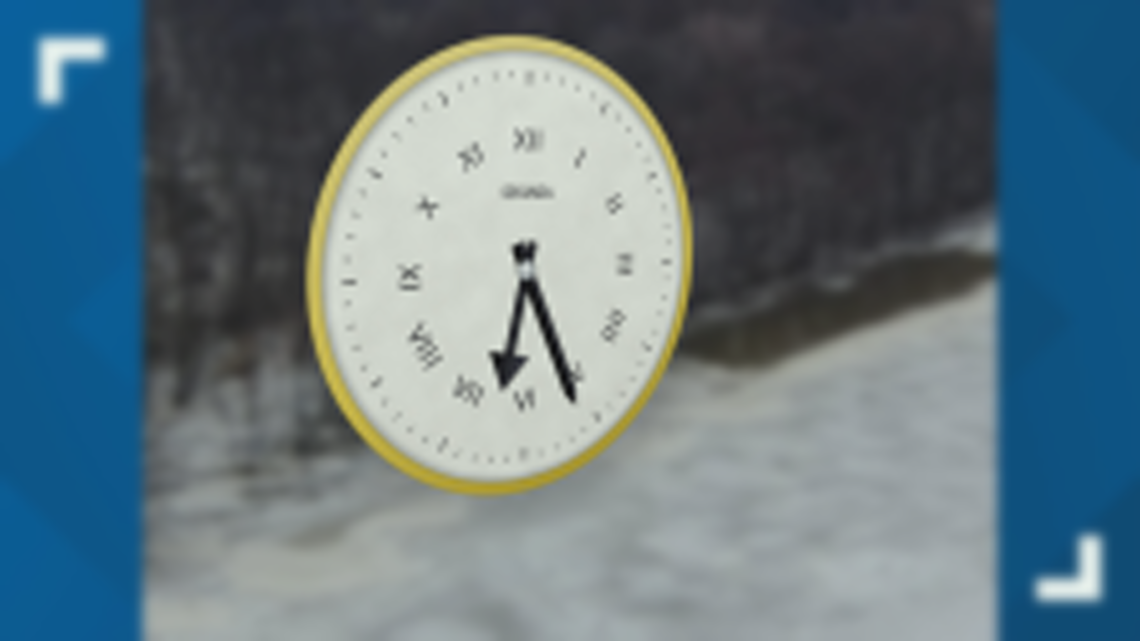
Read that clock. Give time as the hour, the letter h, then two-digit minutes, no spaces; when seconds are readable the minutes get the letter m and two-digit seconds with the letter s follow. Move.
6h26
